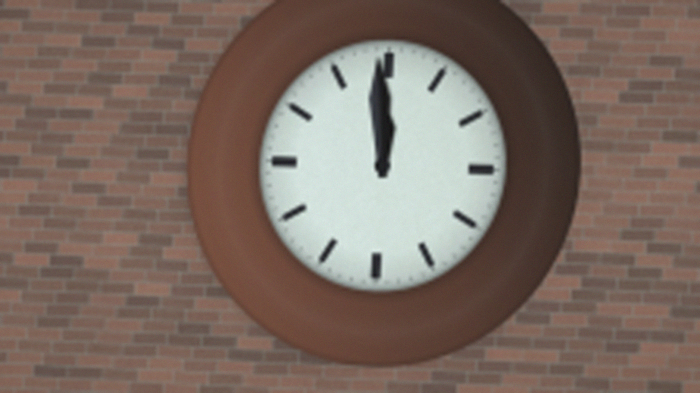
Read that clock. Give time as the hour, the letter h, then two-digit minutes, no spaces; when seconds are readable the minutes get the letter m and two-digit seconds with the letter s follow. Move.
11h59
